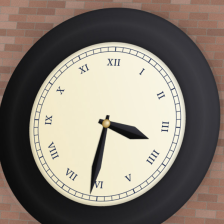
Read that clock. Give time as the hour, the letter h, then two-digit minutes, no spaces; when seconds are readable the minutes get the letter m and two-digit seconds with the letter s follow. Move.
3h31
